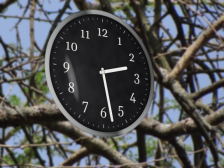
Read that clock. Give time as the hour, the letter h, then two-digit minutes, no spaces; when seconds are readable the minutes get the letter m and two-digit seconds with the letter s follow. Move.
2h28
